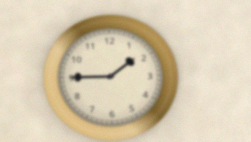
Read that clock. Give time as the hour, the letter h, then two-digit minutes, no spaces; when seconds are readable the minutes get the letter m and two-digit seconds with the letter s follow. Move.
1h45
